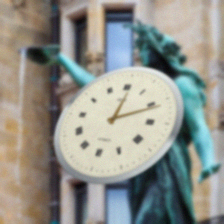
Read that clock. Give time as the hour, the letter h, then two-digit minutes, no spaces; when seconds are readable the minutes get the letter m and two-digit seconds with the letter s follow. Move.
12h11
